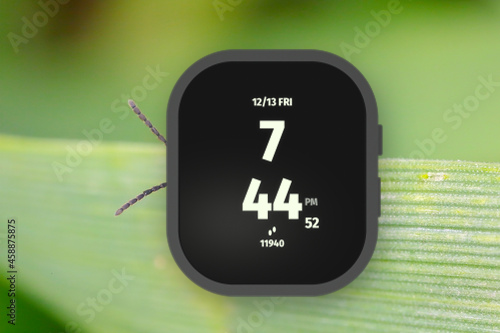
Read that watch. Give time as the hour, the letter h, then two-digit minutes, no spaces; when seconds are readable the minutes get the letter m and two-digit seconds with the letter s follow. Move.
7h44m52s
